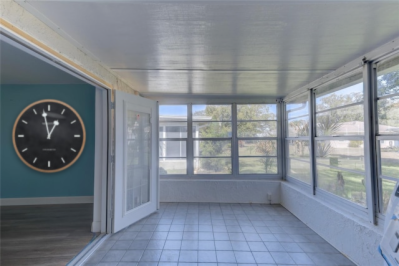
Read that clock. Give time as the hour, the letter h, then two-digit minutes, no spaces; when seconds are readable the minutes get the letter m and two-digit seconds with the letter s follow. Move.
12h58
